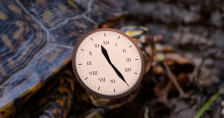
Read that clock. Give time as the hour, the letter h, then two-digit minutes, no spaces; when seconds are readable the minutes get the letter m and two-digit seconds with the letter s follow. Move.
11h25
